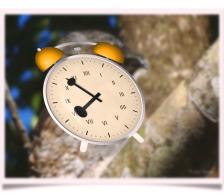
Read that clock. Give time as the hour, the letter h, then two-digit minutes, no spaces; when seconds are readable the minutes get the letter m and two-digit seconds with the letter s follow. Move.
7h53
